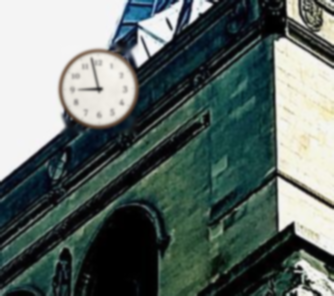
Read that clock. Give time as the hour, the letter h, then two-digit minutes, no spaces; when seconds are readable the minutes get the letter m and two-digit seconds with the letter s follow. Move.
8h58
